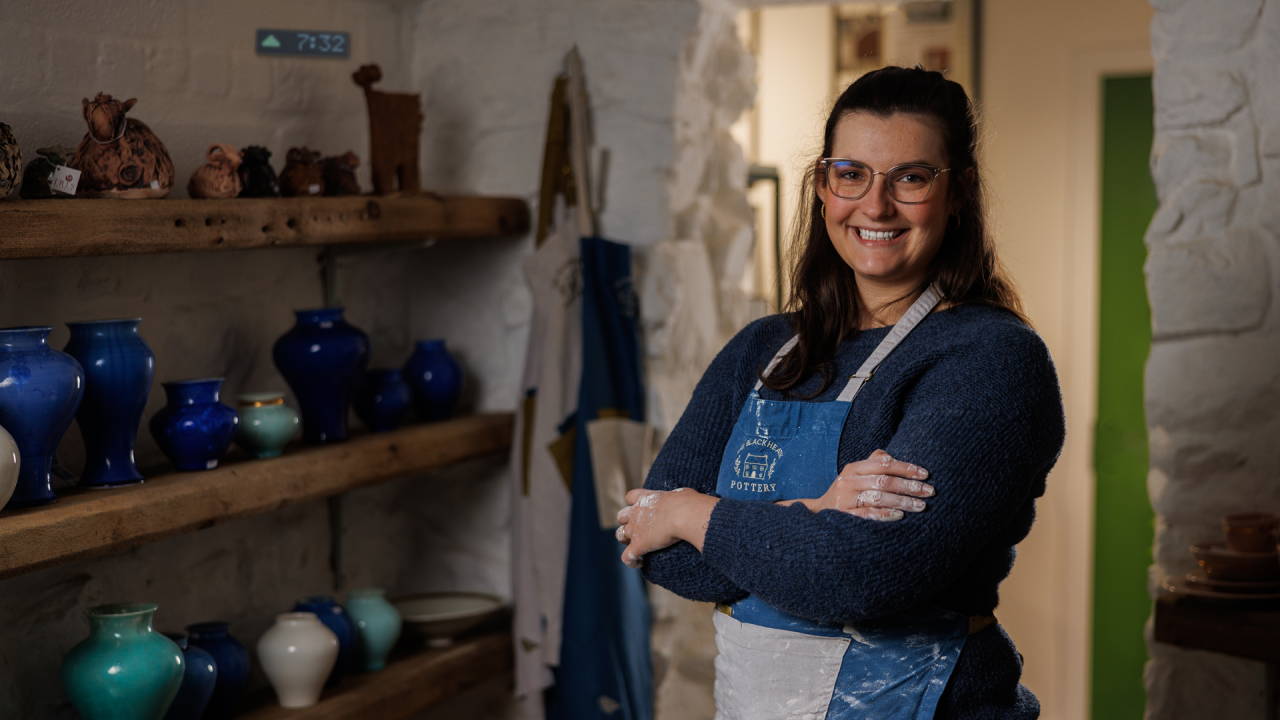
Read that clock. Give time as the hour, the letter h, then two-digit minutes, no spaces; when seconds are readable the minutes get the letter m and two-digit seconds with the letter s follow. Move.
7h32
